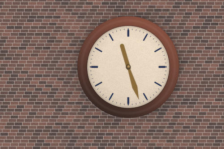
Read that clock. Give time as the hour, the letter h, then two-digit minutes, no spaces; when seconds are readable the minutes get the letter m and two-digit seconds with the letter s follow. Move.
11h27
